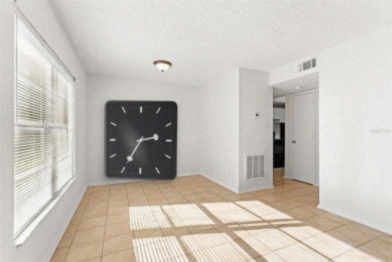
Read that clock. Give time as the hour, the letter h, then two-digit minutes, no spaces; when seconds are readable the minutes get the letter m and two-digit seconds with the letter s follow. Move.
2h35
